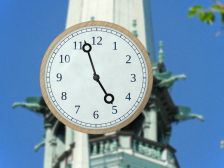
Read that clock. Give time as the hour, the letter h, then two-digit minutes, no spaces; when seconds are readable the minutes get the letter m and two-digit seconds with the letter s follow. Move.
4h57
